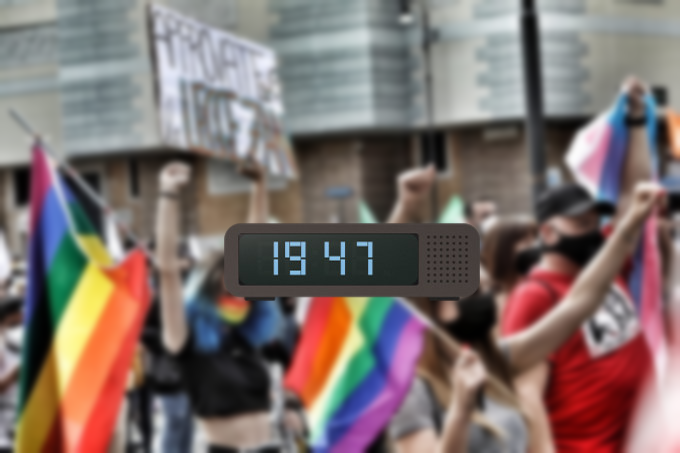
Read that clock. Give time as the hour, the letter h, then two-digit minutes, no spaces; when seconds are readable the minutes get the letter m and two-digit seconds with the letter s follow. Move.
19h47
